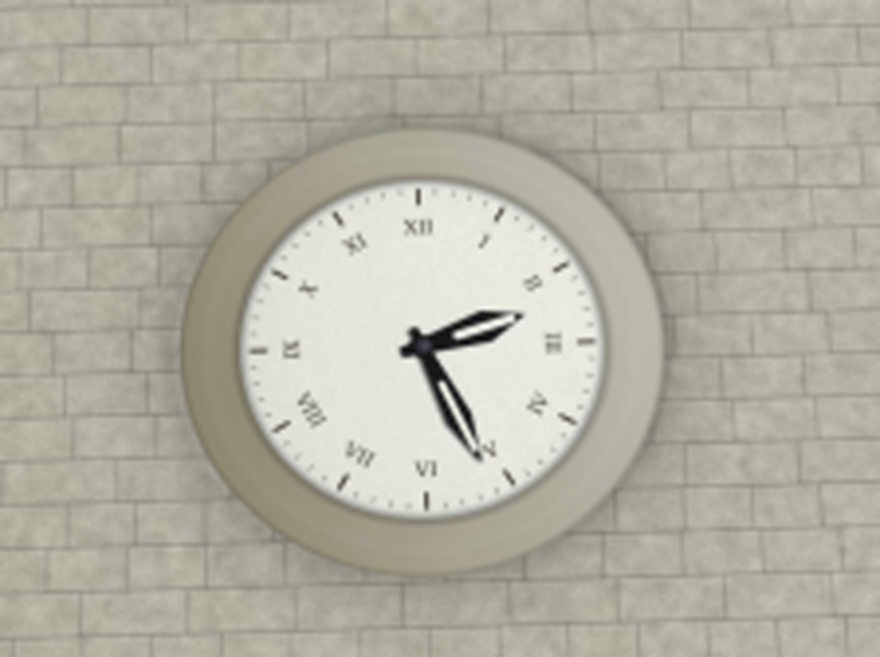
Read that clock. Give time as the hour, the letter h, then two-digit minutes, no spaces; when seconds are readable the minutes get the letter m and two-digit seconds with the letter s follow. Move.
2h26
